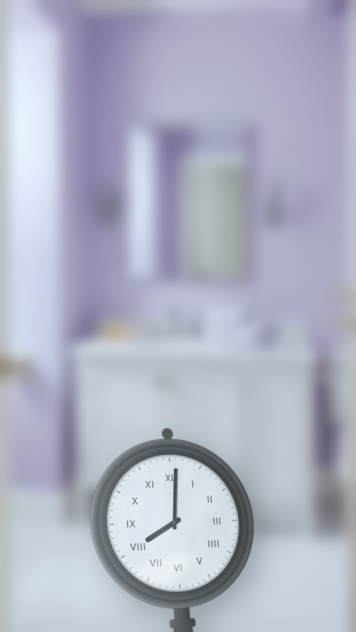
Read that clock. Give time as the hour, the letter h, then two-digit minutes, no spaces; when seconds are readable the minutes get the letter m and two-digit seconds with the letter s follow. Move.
8h01
